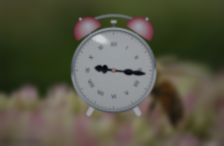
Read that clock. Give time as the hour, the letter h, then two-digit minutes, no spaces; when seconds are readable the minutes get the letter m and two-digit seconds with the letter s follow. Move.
9h16
